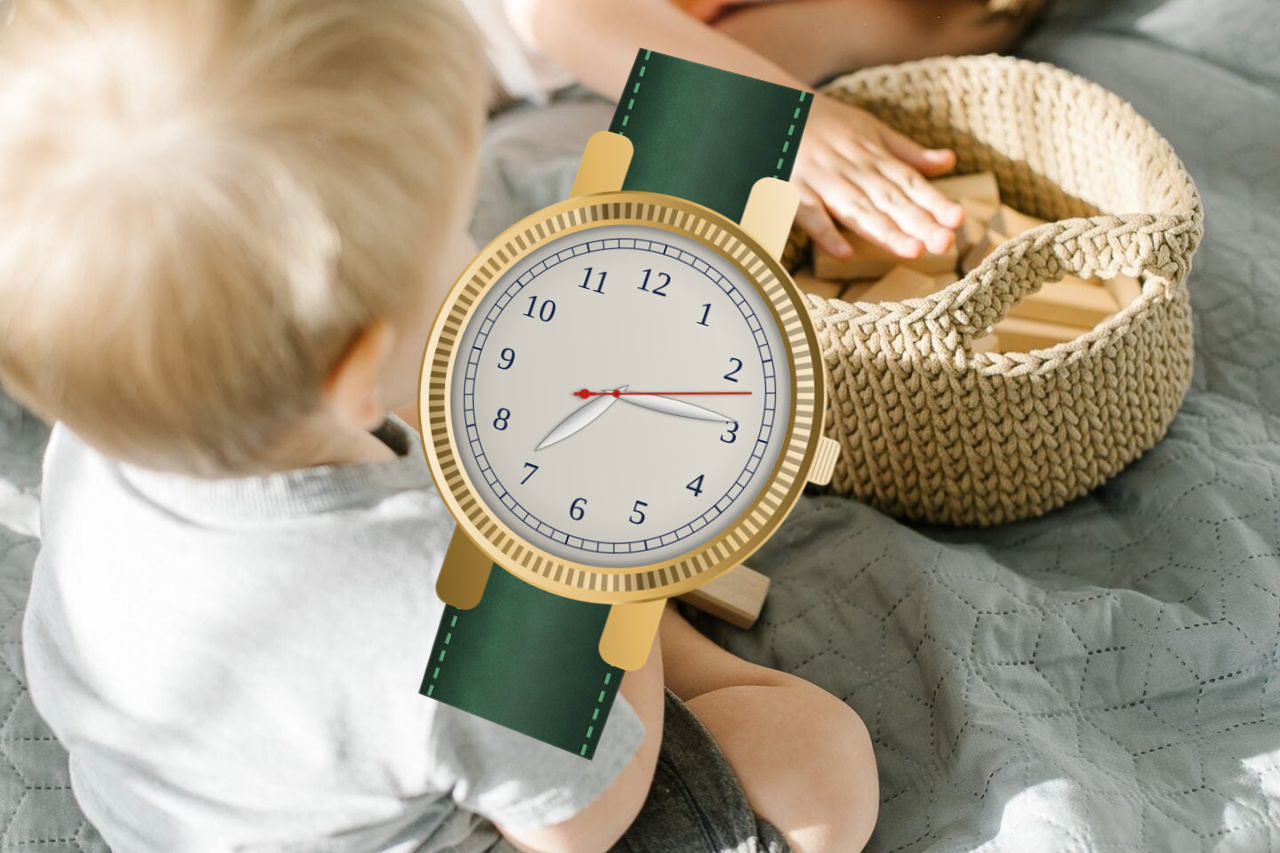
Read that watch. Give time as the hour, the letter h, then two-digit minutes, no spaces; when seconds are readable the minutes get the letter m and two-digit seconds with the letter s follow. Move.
7h14m12s
